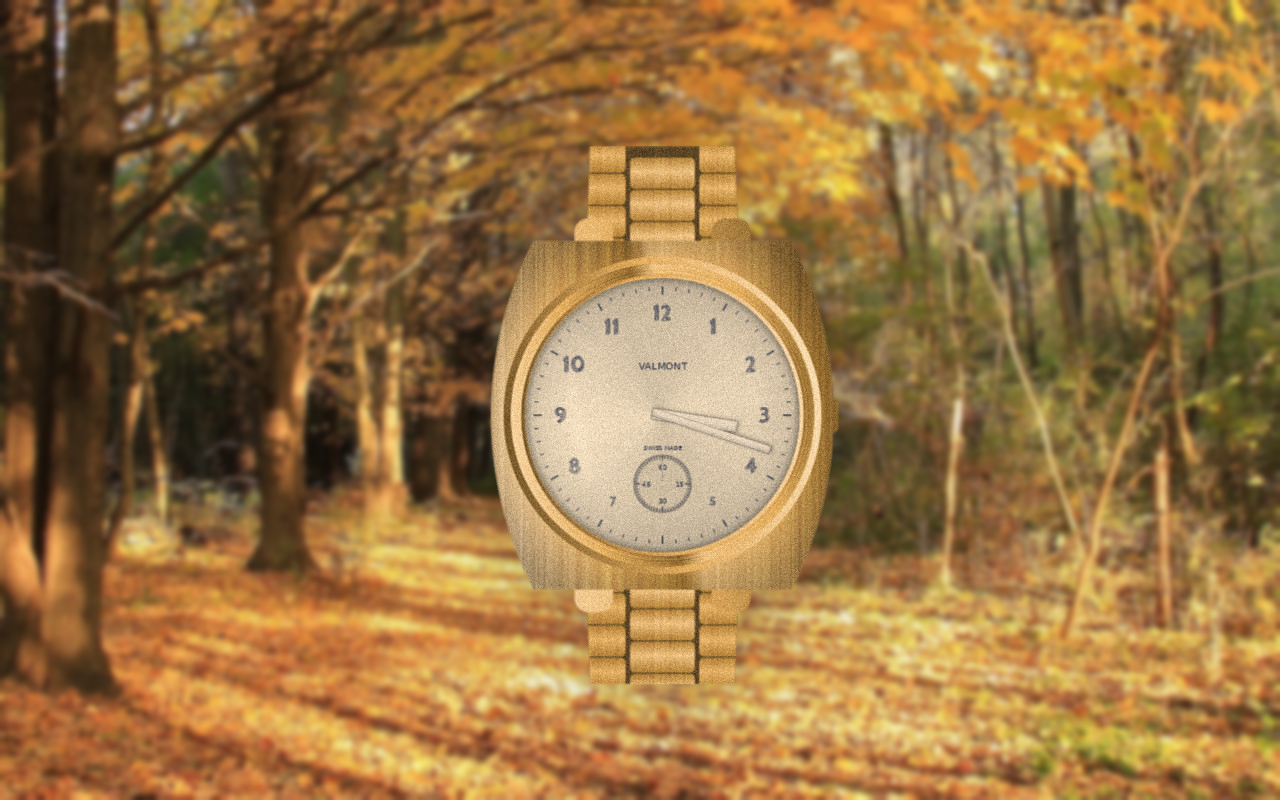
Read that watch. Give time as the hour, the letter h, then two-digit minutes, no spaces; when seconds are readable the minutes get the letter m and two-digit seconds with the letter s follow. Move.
3h18
